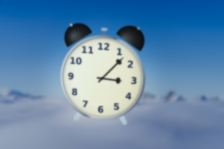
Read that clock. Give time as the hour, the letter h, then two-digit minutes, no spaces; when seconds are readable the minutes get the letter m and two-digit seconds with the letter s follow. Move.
3h07
